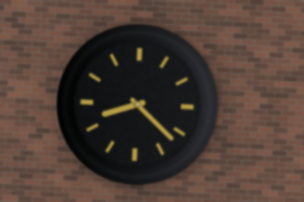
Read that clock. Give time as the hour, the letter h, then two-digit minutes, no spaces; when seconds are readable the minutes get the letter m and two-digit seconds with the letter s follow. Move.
8h22
